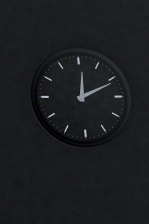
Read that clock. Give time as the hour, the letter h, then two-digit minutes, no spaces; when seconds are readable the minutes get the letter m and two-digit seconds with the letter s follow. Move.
12h11
